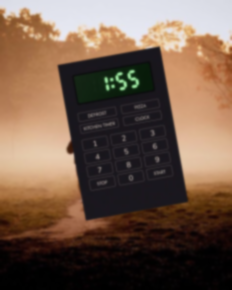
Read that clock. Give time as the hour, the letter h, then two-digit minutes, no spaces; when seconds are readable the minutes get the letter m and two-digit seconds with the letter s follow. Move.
1h55
